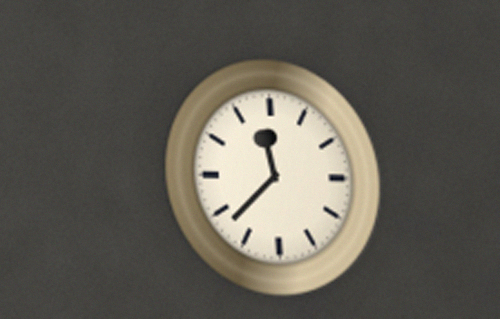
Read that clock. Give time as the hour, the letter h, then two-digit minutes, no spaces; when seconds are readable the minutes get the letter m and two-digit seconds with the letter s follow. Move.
11h38
